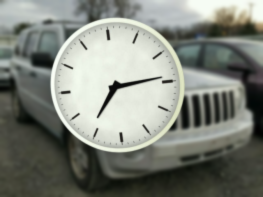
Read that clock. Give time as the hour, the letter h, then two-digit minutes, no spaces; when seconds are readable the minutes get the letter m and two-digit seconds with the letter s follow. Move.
7h14
